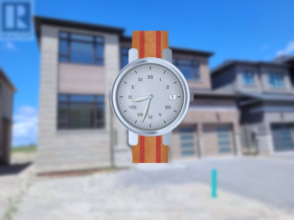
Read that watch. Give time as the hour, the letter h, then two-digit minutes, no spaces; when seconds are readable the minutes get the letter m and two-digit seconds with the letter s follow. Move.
8h33
